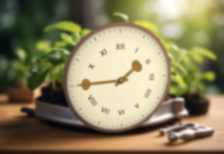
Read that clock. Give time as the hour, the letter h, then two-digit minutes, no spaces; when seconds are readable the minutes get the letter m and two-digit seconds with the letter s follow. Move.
1h45
